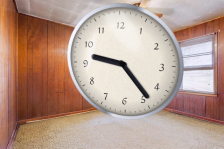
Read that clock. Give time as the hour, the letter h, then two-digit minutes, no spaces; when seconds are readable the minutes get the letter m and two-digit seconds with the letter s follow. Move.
9h24
